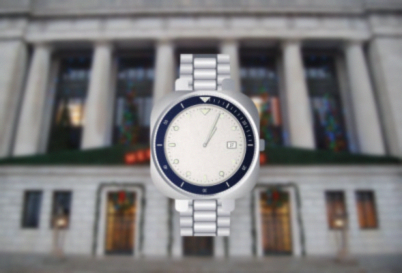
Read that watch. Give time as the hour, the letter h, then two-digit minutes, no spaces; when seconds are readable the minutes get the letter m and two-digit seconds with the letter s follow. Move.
1h04
